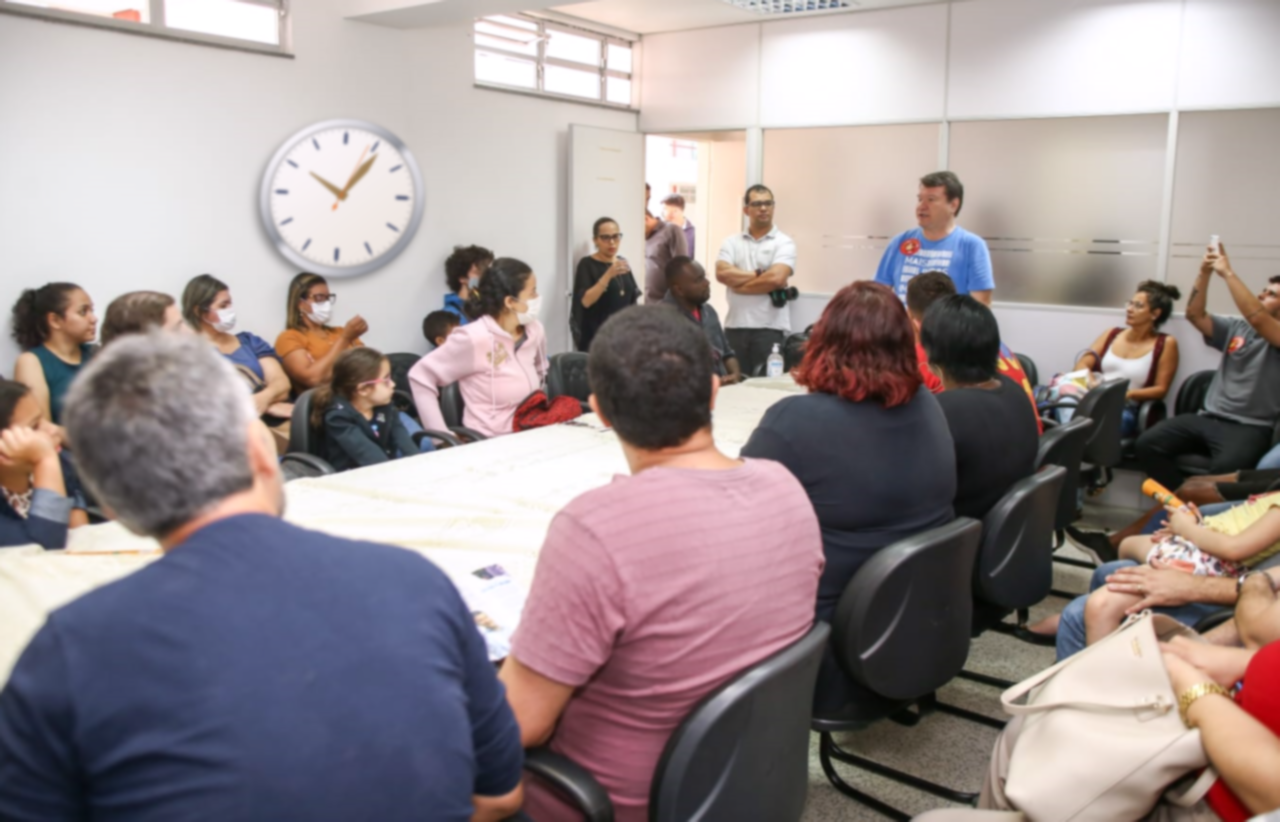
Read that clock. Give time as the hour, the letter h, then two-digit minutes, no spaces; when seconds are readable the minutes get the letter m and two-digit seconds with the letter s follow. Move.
10h06m04s
